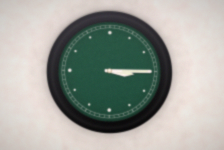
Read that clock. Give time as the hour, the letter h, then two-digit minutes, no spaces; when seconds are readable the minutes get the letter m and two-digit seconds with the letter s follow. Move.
3h15
